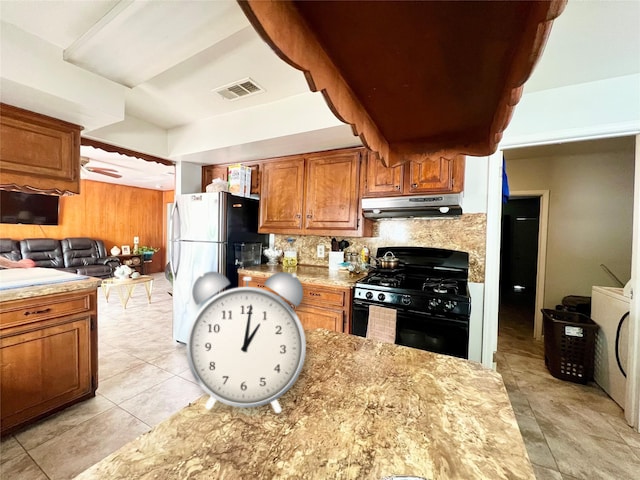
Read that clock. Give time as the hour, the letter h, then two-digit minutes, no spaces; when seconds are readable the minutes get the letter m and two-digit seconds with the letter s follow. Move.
1h01
